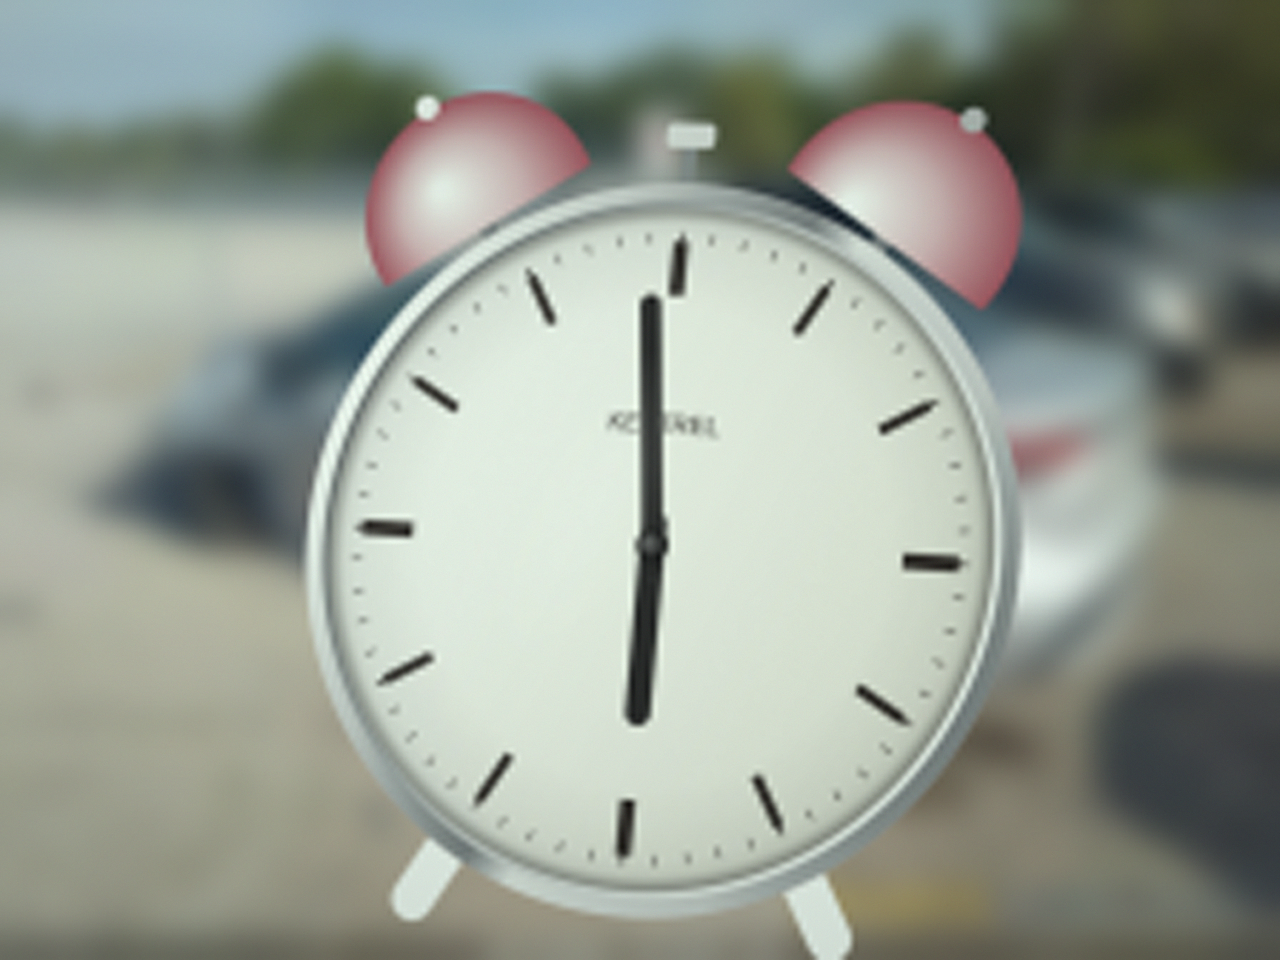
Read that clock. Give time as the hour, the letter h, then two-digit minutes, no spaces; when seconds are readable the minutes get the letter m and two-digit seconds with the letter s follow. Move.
5h59
